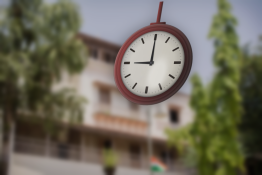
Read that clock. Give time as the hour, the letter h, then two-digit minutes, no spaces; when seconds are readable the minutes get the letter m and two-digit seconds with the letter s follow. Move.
9h00
